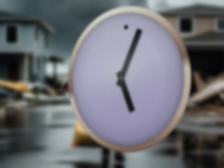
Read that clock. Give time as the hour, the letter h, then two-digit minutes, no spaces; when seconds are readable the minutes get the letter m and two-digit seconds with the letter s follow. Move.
5h03
